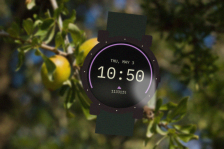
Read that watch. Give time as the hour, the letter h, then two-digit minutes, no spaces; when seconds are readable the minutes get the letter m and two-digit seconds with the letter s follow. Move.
10h50
